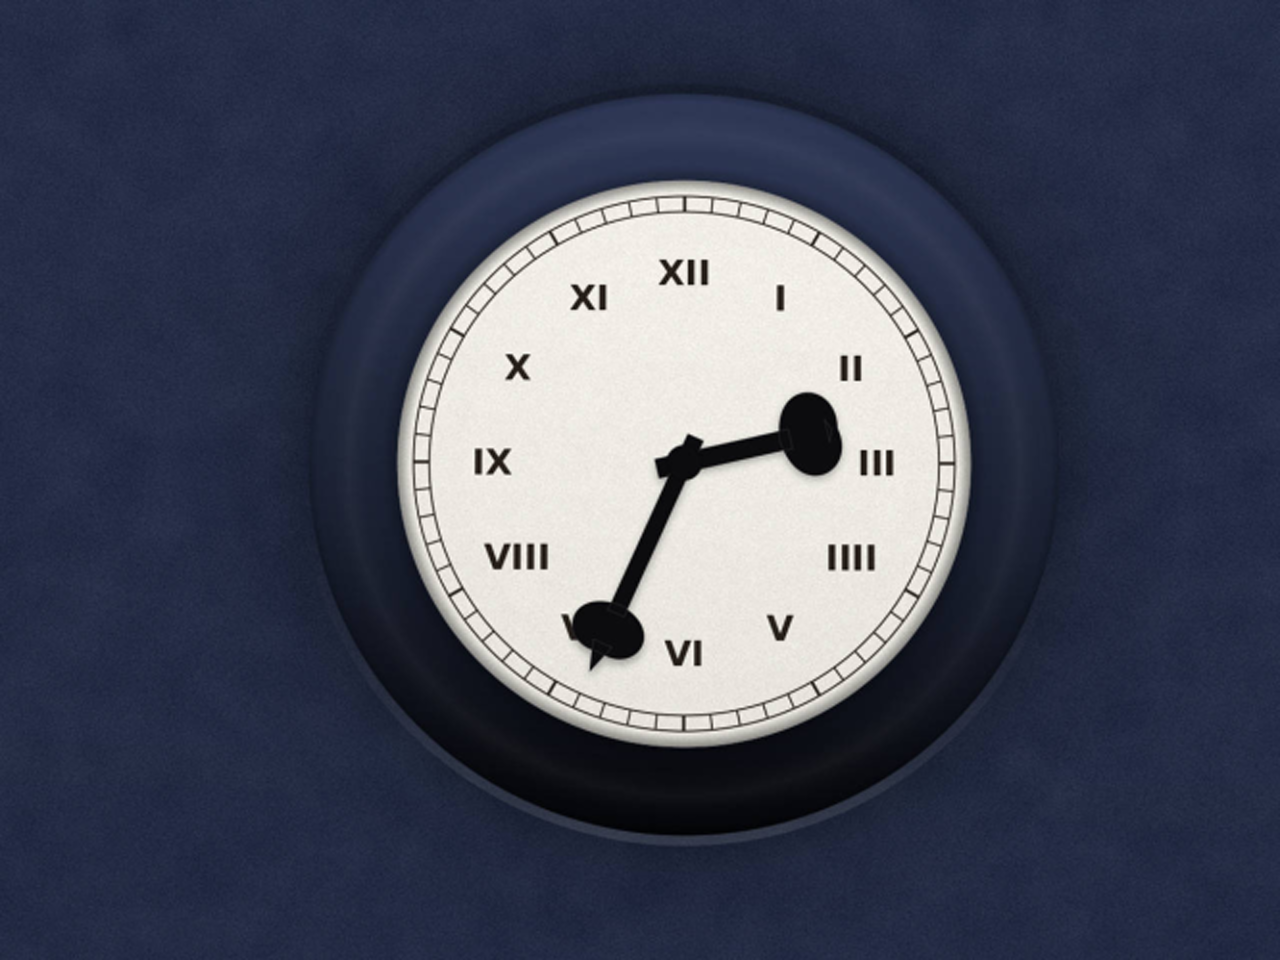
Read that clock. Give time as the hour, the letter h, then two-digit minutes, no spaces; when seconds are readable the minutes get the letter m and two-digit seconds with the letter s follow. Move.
2h34
